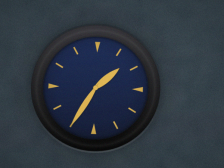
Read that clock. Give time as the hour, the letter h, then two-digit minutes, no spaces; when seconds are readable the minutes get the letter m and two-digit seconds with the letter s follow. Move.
1h35
